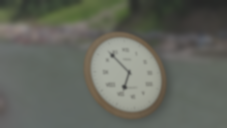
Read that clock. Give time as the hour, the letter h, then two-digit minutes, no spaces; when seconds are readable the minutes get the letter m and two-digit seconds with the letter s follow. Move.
6h53
